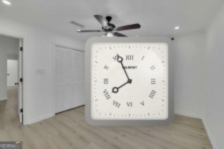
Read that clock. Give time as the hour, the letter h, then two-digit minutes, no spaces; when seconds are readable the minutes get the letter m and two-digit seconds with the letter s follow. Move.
7h56
